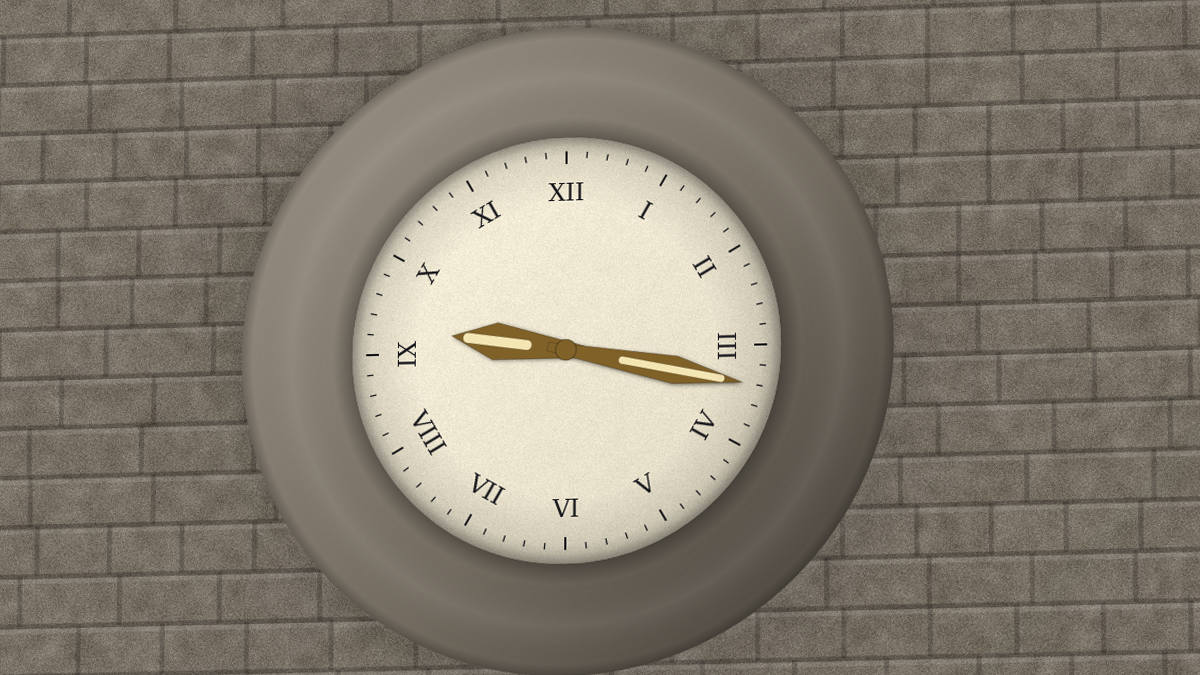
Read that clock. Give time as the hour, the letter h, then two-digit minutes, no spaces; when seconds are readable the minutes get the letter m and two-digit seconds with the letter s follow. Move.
9h17
